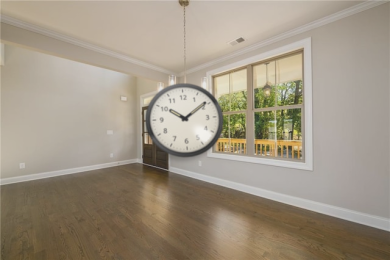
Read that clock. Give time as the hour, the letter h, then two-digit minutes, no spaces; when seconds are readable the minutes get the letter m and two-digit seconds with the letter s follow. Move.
10h09
